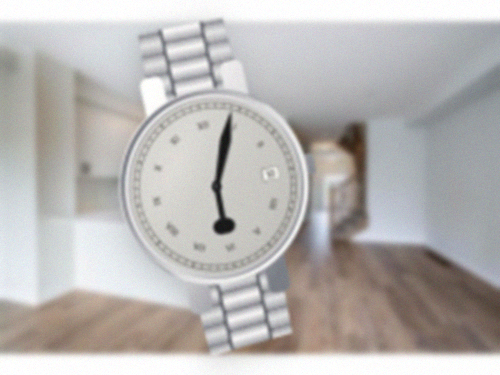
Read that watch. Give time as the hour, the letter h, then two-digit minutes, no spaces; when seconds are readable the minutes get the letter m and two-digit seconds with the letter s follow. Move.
6h04
